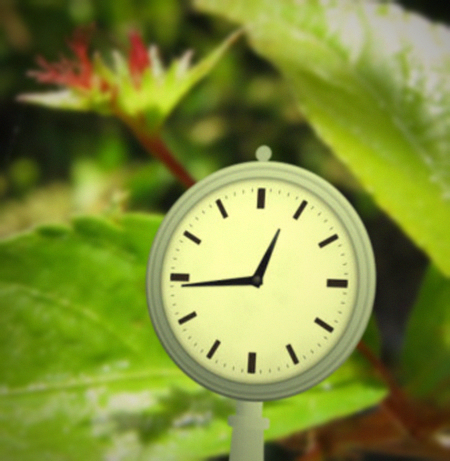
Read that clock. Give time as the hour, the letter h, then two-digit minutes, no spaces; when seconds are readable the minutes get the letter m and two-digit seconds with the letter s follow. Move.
12h44
